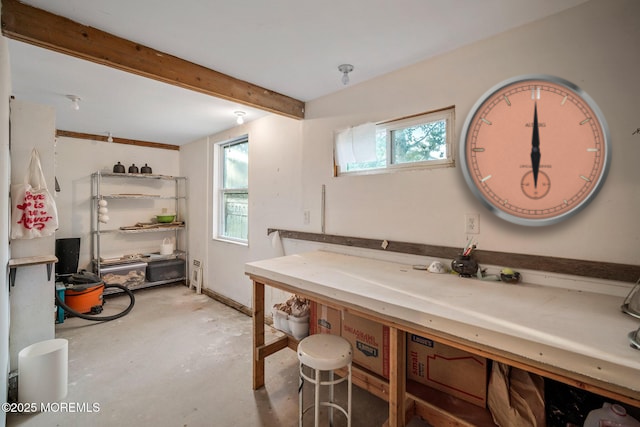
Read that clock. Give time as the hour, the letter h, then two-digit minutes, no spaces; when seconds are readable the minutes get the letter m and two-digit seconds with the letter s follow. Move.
6h00
